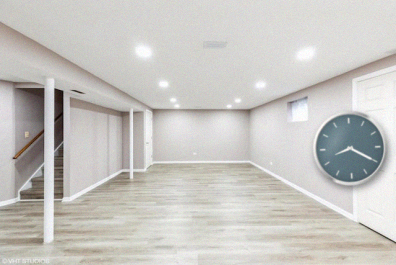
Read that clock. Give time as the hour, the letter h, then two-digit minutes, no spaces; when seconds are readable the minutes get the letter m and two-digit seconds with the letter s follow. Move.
8h20
